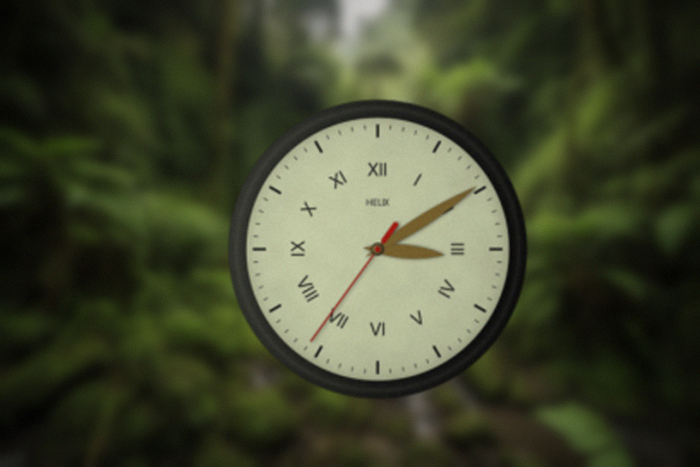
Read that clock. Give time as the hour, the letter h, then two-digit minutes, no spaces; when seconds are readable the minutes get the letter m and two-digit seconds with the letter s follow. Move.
3h09m36s
